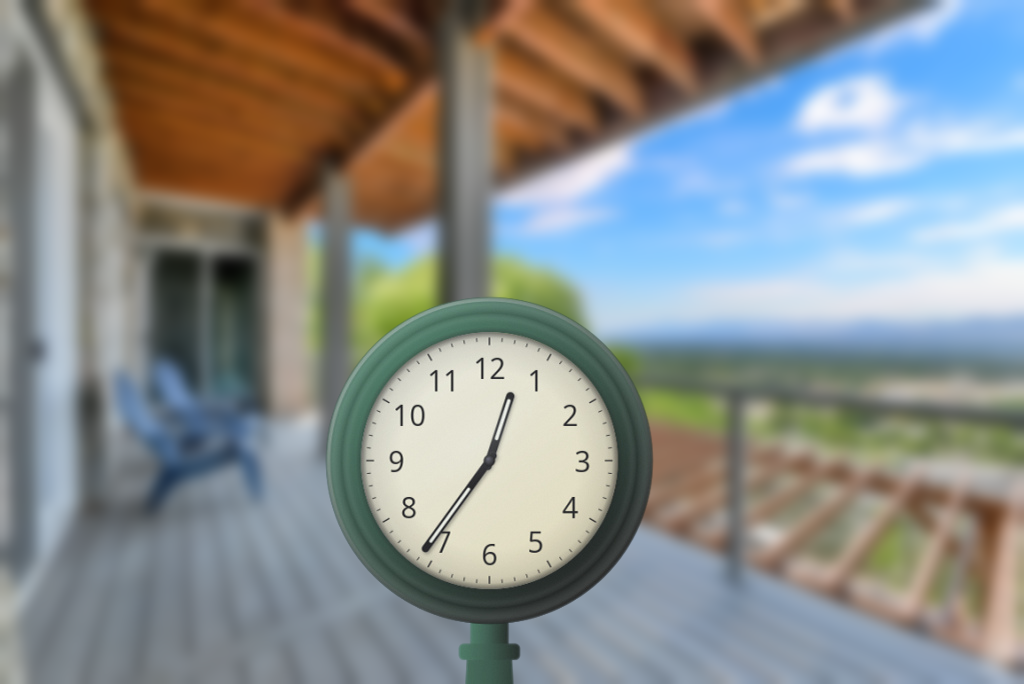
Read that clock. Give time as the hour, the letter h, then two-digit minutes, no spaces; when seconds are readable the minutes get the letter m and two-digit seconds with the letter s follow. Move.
12h36
